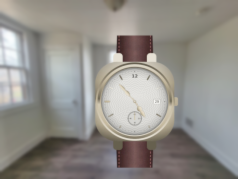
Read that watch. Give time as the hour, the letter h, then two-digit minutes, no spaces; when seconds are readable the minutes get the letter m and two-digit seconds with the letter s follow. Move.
4h53
